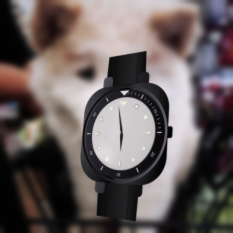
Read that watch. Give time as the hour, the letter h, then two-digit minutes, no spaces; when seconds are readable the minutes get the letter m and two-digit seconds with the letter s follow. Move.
5h58
